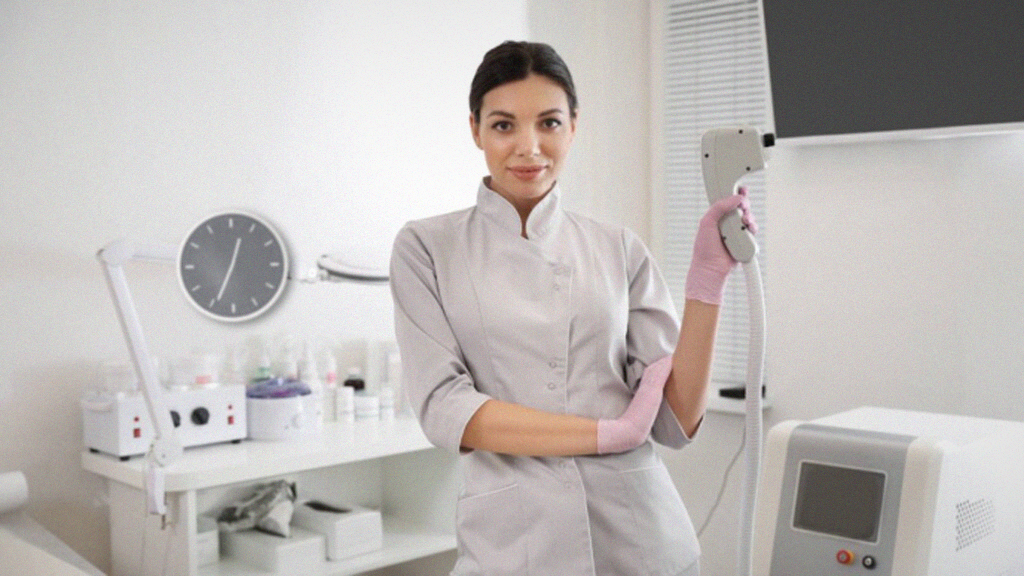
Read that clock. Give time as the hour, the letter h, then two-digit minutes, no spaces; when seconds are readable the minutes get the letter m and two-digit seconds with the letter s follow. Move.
12h34
